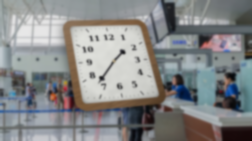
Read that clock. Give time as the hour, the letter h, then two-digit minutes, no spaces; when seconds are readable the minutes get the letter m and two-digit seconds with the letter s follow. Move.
1h37
